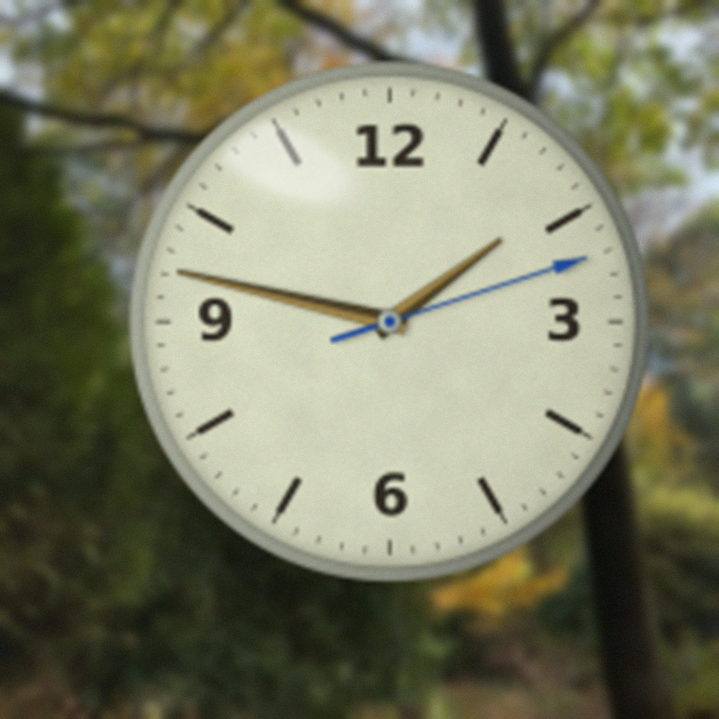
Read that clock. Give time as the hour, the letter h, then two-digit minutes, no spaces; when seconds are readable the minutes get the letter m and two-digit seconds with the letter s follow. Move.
1h47m12s
